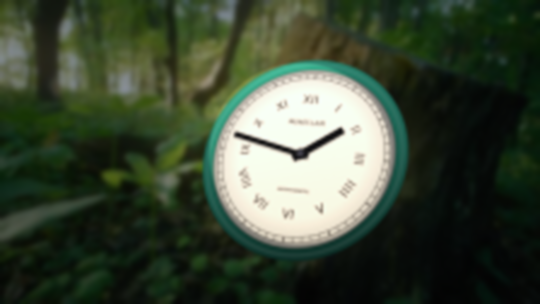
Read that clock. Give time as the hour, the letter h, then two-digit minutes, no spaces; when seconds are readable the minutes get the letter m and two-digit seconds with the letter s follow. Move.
1h47
